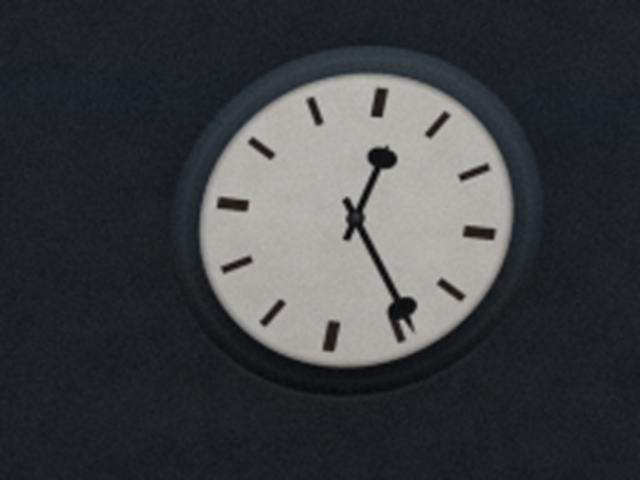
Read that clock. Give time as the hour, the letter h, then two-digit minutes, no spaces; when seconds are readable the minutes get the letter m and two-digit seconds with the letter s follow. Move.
12h24
